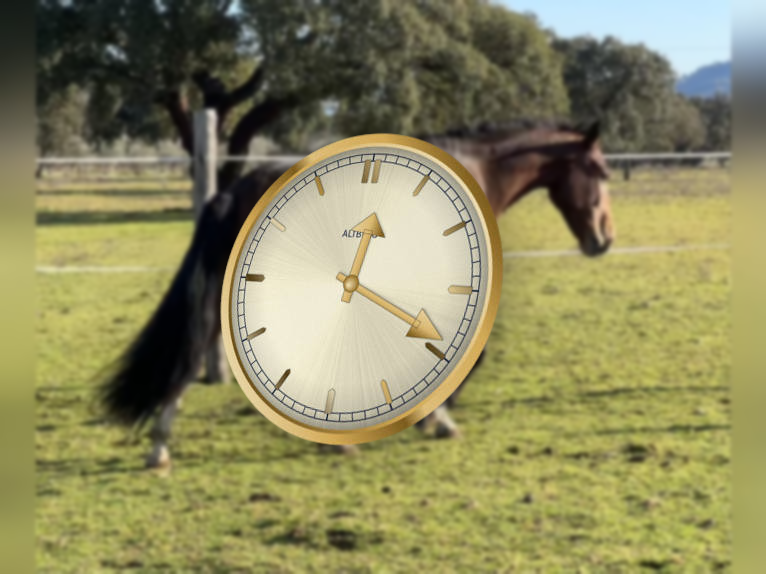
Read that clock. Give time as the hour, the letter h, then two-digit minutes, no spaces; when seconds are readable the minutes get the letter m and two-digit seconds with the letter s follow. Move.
12h19
